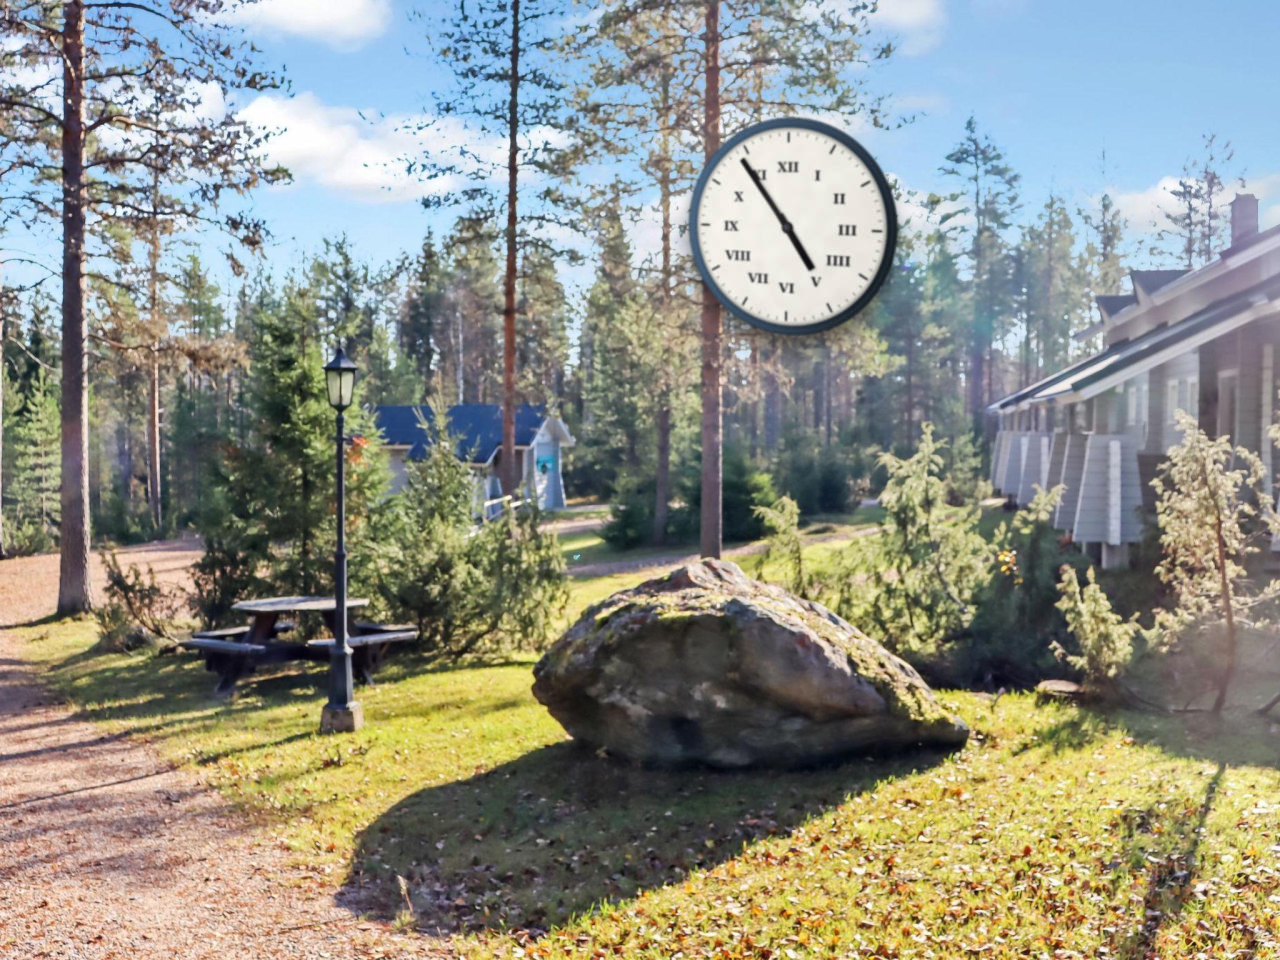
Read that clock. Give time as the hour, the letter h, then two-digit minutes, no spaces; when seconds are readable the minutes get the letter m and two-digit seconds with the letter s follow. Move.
4h54
